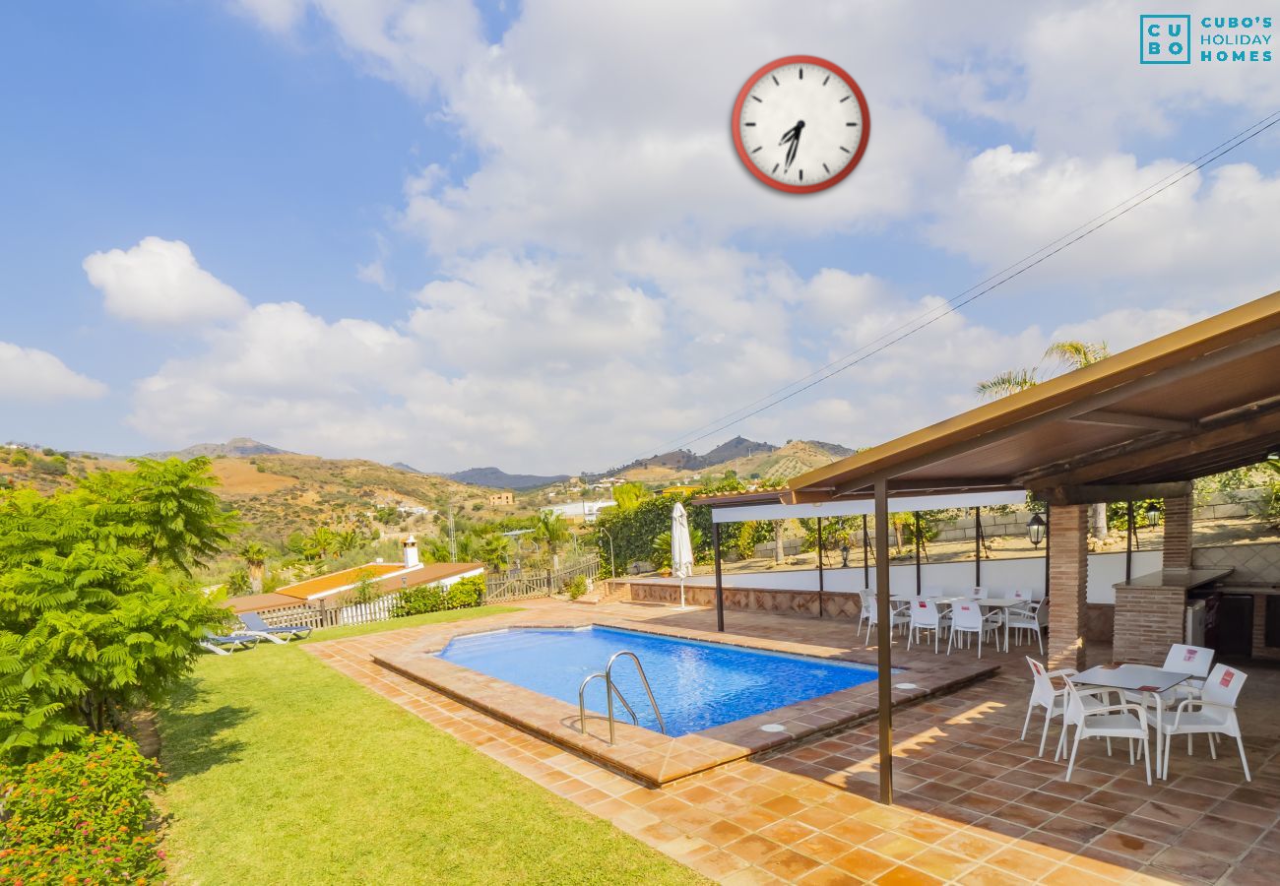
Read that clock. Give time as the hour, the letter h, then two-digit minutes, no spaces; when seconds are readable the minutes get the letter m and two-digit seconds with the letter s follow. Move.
7h33
